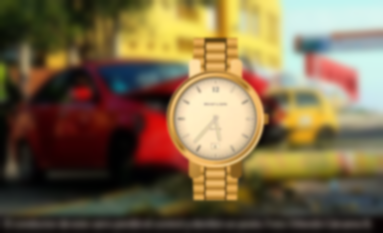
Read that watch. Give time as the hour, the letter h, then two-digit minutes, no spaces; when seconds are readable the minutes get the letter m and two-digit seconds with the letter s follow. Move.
5h37
